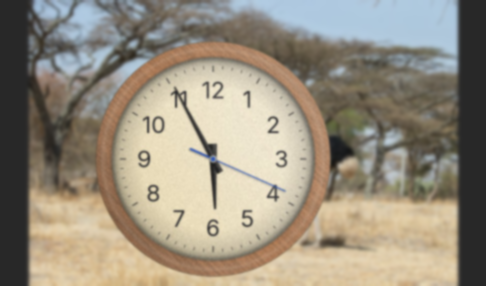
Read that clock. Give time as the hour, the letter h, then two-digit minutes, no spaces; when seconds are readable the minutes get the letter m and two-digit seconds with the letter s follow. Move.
5h55m19s
